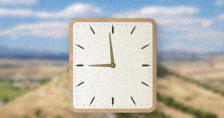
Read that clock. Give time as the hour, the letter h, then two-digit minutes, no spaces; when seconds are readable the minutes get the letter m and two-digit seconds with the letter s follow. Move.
8h59
